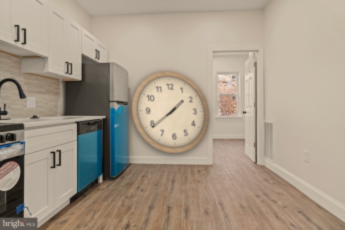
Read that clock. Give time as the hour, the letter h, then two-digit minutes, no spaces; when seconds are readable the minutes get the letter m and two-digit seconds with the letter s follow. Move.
1h39
